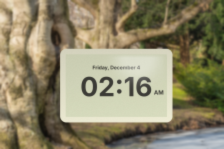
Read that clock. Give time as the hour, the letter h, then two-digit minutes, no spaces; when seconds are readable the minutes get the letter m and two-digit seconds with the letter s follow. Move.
2h16
